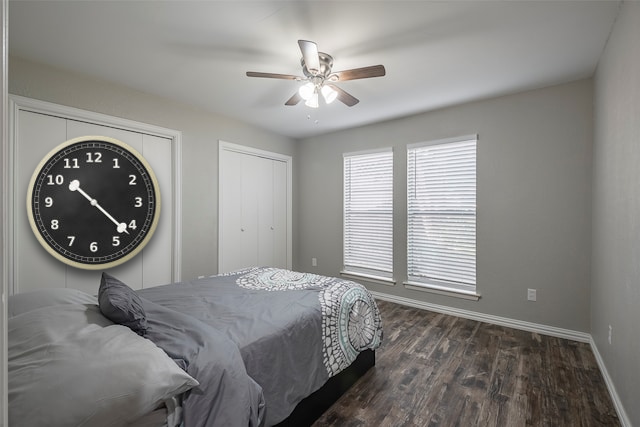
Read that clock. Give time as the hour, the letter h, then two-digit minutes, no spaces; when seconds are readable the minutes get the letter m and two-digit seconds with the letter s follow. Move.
10h22
